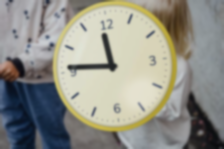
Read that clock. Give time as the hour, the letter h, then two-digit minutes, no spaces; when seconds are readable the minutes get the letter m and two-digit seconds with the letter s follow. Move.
11h46
